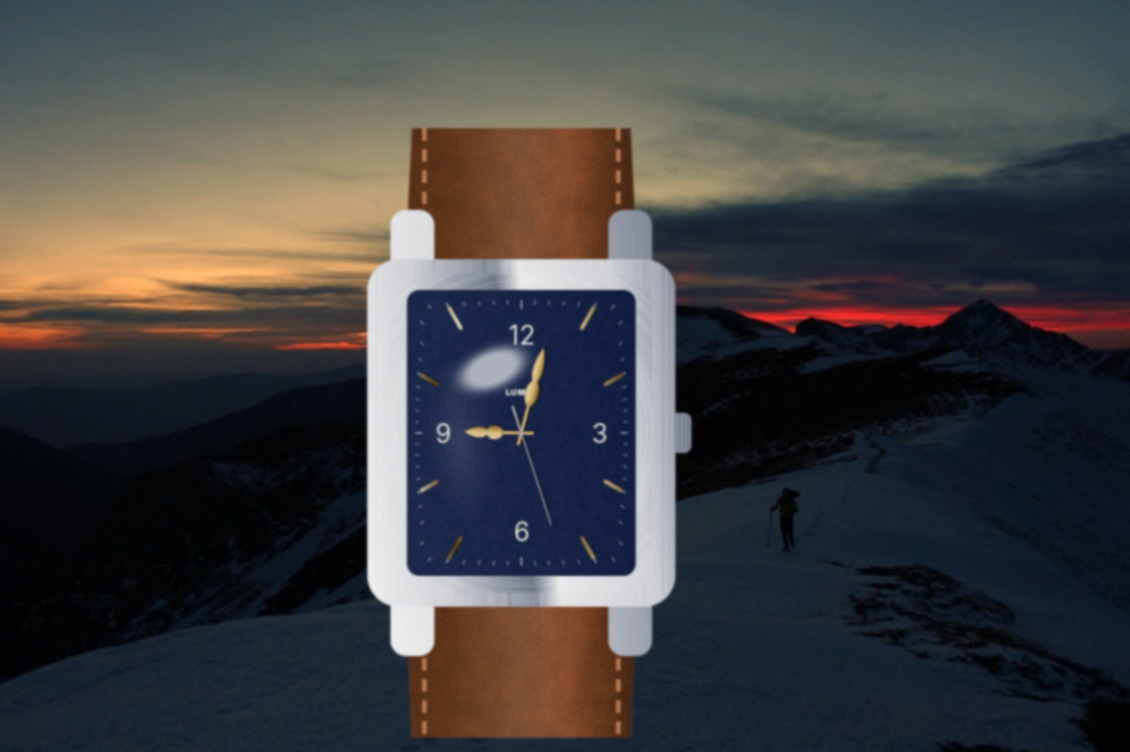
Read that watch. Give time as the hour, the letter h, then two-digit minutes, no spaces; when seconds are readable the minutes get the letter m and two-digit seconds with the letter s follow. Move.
9h02m27s
